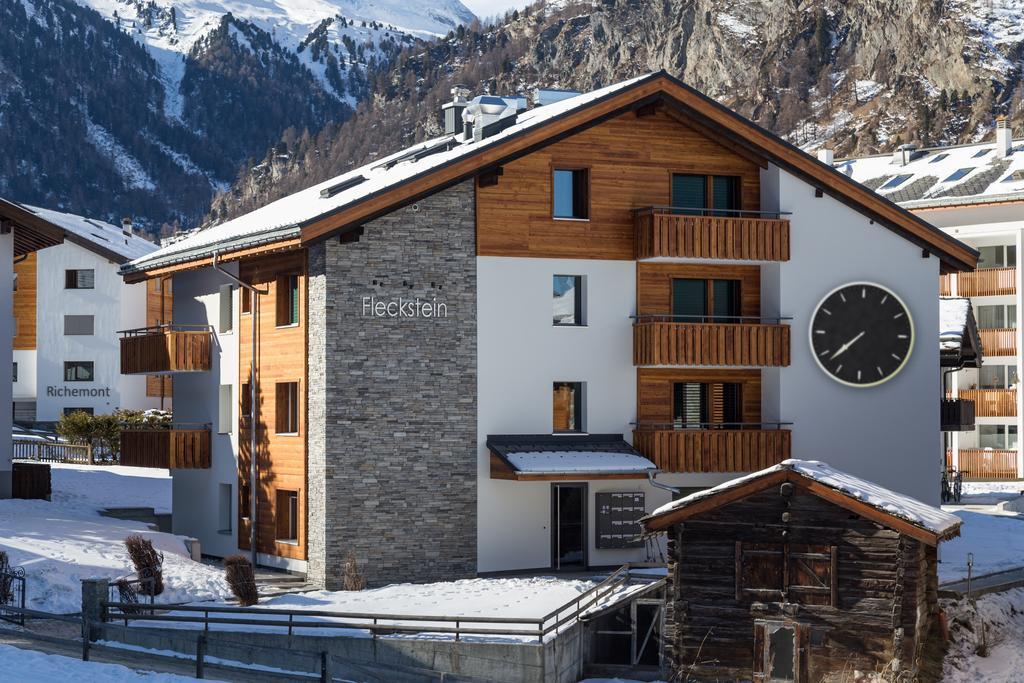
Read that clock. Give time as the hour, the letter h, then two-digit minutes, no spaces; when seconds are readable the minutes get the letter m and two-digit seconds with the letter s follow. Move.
7h38
